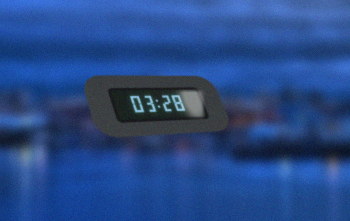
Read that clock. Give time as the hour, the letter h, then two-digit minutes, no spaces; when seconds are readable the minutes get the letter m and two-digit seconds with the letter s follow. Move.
3h28
